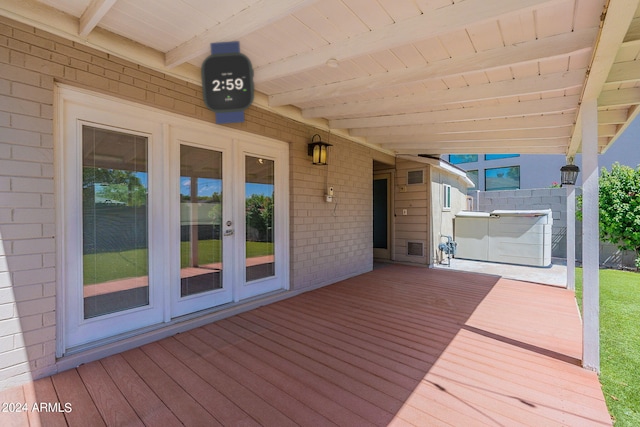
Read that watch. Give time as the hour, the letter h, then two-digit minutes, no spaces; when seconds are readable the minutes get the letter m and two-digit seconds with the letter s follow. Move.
2h59
